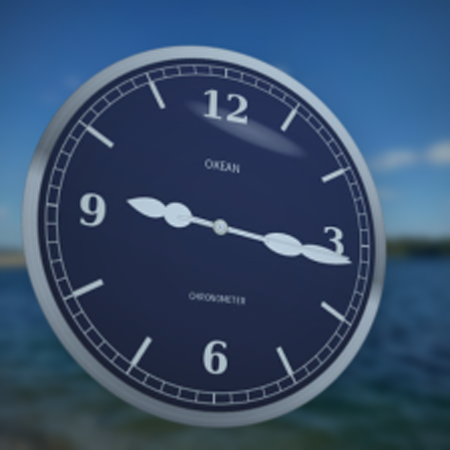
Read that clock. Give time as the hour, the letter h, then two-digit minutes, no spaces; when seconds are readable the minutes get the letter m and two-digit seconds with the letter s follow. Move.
9h16m16s
